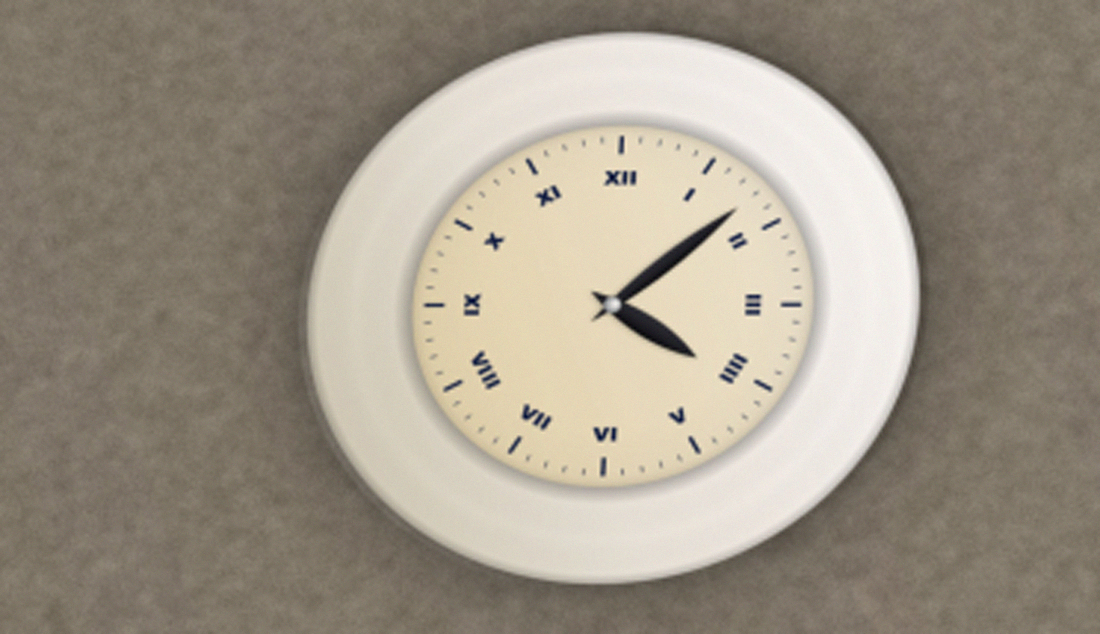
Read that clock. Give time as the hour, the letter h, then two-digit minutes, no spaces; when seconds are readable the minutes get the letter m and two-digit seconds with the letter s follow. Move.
4h08
